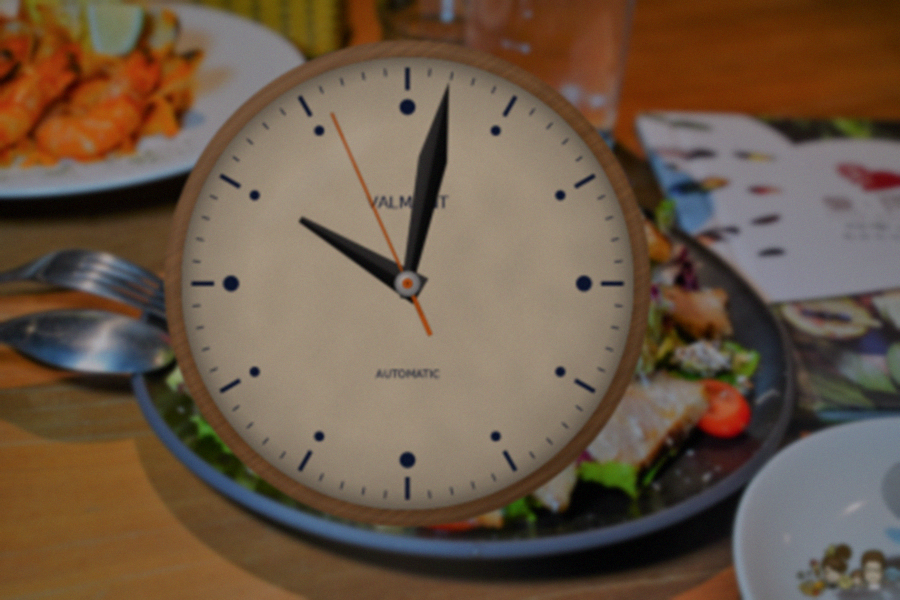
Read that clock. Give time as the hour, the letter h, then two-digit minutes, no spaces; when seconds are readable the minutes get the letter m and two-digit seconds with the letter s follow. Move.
10h01m56s
